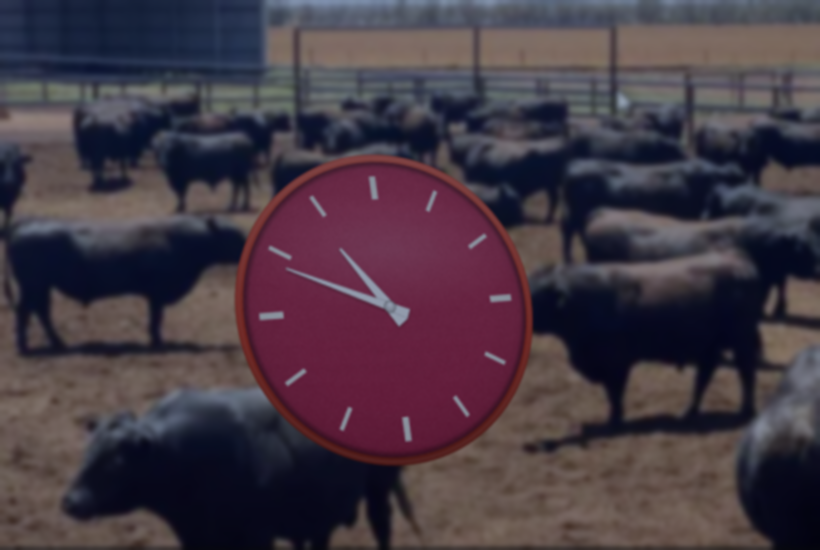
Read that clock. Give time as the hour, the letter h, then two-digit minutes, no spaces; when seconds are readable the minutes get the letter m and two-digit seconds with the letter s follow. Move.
10h49
